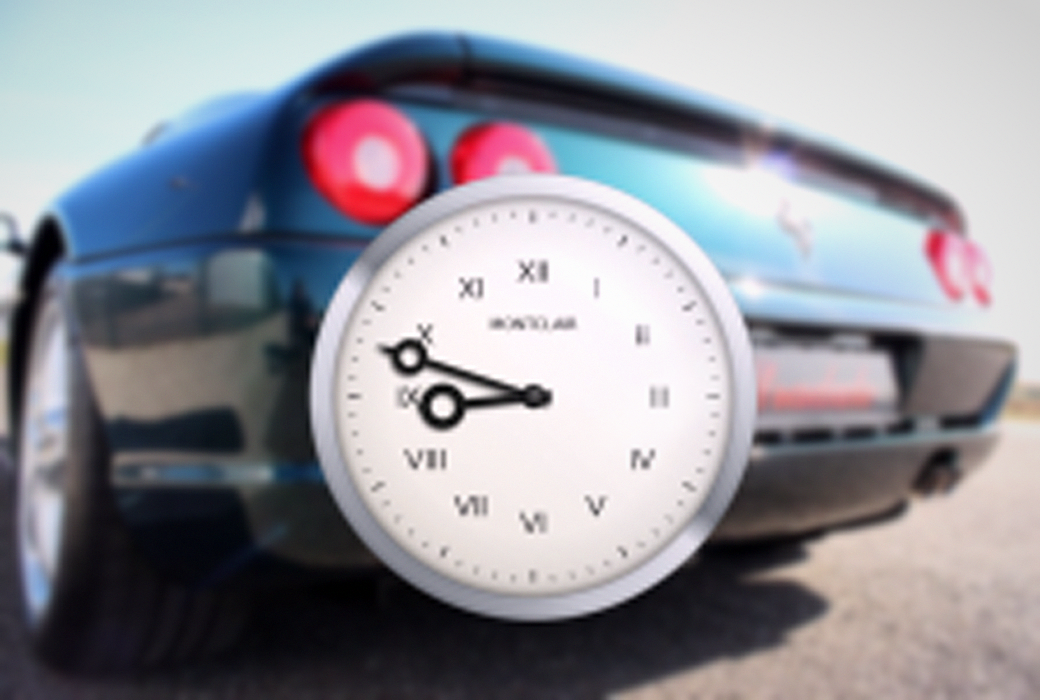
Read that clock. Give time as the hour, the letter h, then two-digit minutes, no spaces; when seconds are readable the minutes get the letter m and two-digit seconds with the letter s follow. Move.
8h48
